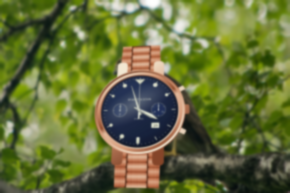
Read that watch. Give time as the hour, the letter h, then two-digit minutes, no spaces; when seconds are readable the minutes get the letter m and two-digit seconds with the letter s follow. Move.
3h57
